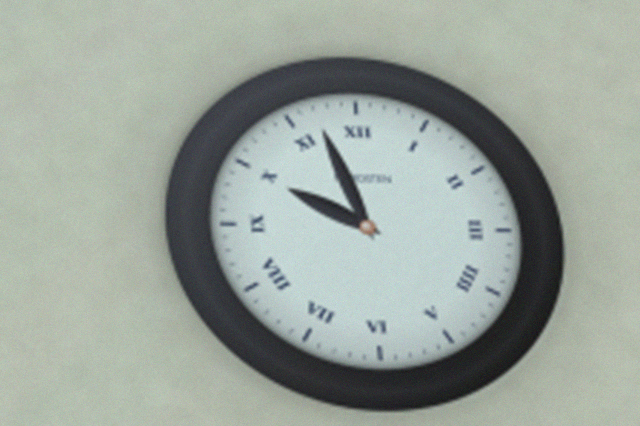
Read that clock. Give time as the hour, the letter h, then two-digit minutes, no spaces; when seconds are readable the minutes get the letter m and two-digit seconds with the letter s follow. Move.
9h57
